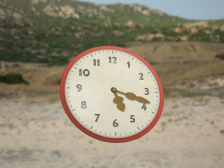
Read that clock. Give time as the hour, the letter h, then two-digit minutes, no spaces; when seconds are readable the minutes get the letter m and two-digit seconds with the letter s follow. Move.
5h18
